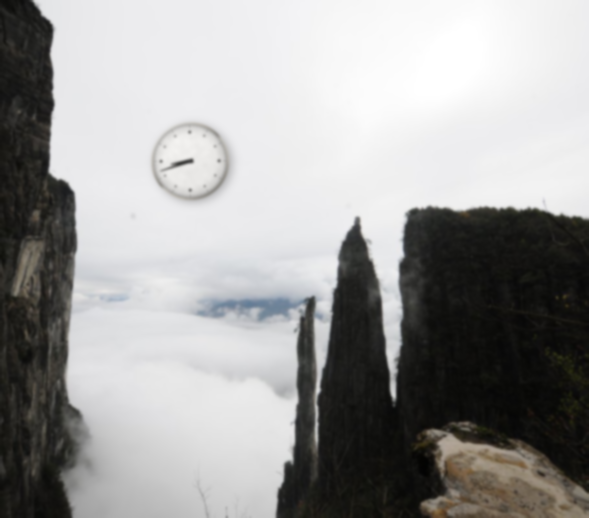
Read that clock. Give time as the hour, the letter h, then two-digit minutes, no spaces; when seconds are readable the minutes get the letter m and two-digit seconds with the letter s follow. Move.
8h42
